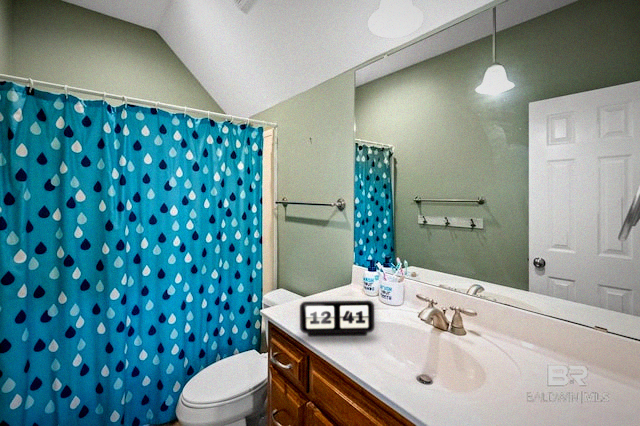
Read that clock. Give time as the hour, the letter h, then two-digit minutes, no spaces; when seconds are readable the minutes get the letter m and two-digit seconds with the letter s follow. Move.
12h41
